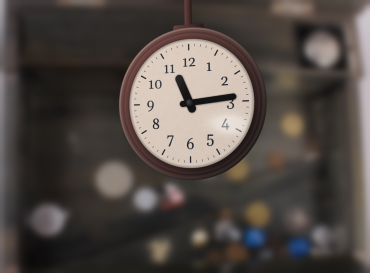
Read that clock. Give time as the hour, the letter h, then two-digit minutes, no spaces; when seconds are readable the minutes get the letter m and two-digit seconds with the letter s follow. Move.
11h14
